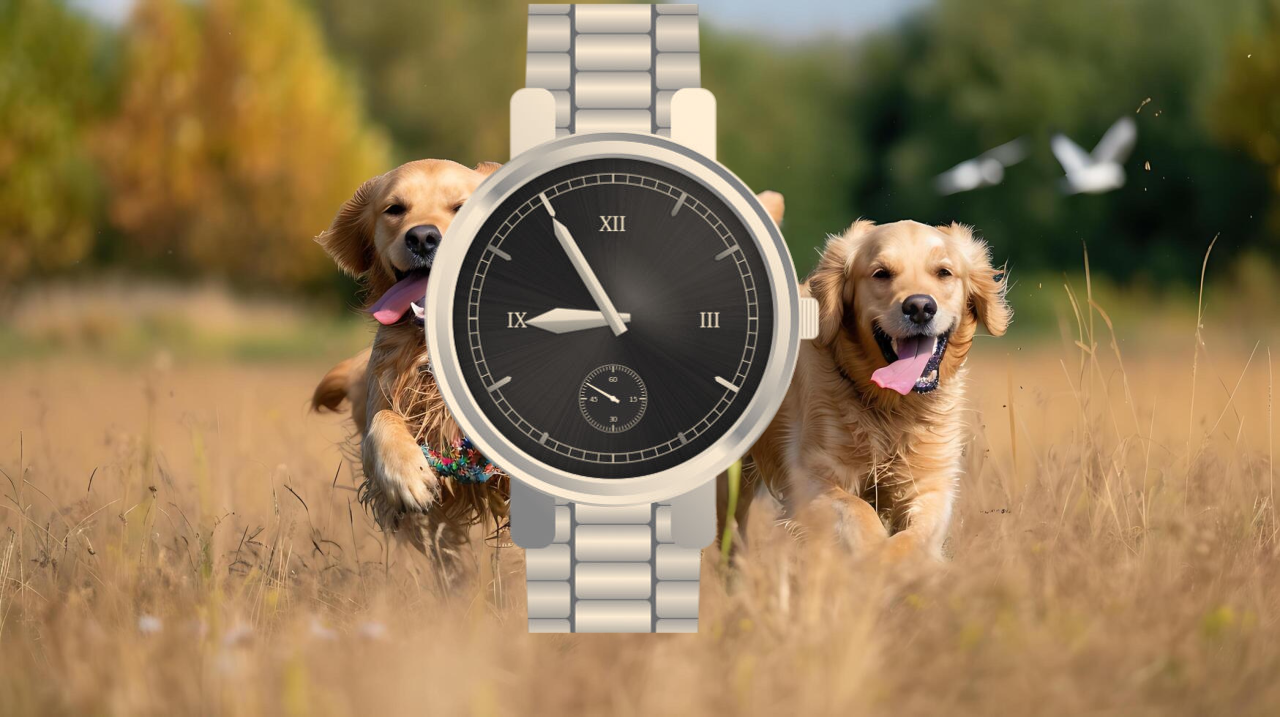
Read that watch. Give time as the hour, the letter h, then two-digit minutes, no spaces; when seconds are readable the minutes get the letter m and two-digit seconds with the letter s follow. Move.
8h54m50s
